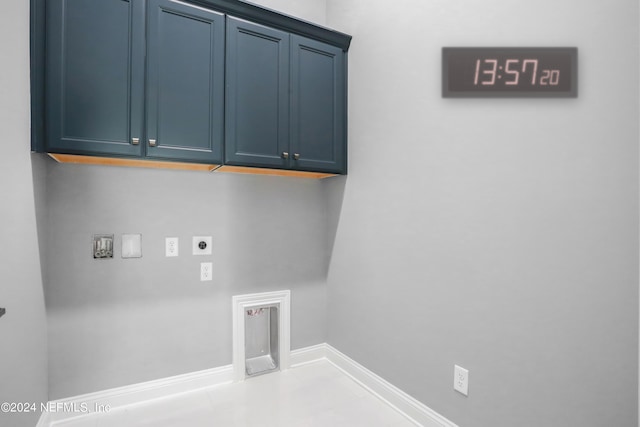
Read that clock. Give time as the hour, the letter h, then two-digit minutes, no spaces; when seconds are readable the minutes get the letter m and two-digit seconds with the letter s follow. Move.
13h57m20s
